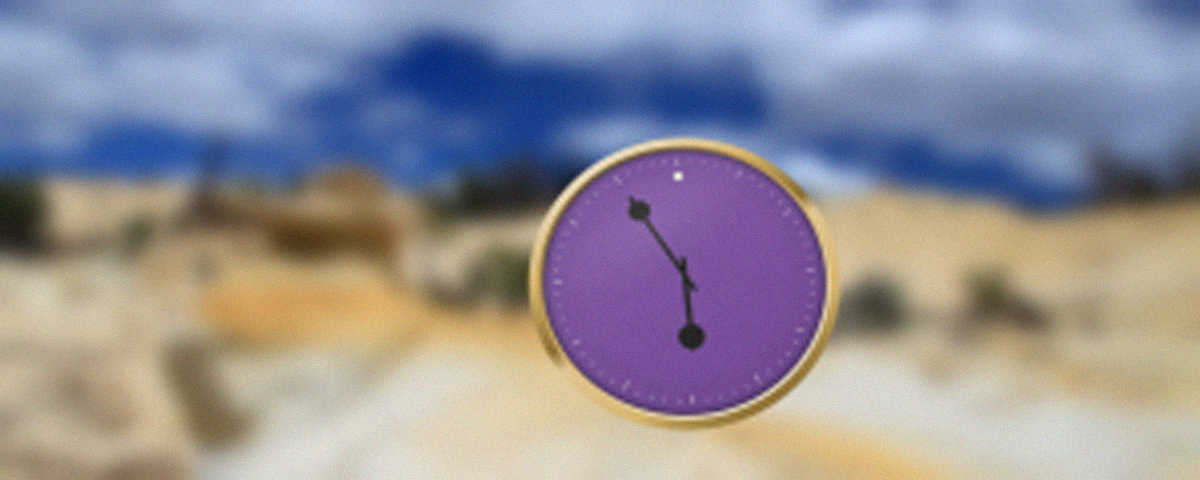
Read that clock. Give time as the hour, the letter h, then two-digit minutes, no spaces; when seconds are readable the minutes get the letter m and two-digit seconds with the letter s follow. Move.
5h55
